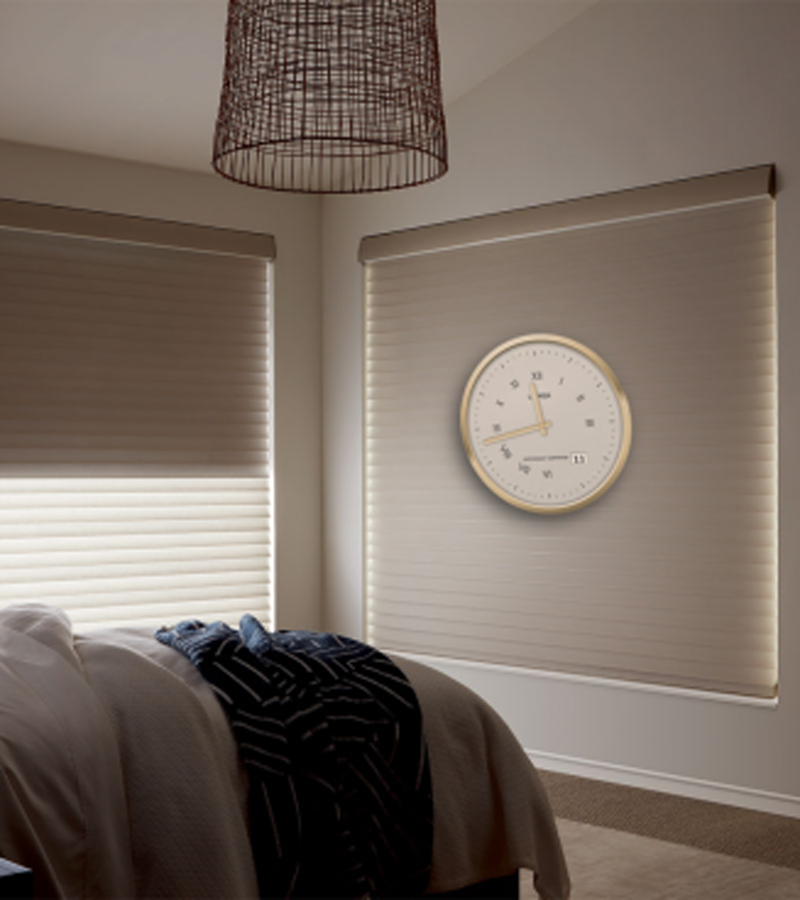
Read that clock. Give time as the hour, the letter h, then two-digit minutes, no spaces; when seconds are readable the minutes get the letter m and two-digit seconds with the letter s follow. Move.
11h43
